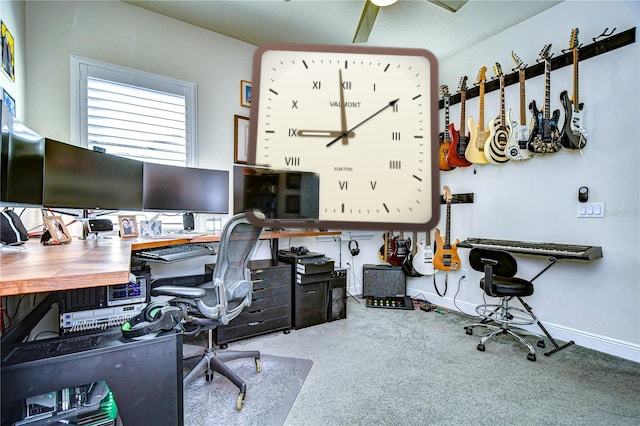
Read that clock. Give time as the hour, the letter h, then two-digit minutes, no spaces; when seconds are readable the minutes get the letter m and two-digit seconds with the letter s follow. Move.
8h59m09s
